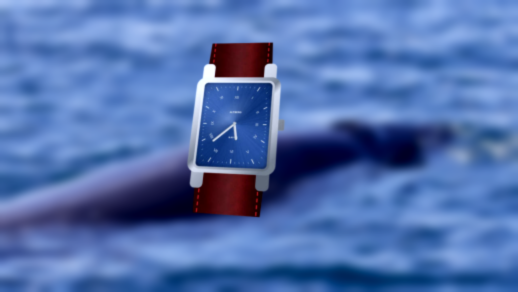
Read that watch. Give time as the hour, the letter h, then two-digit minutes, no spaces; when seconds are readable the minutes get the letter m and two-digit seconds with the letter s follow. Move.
5h38
